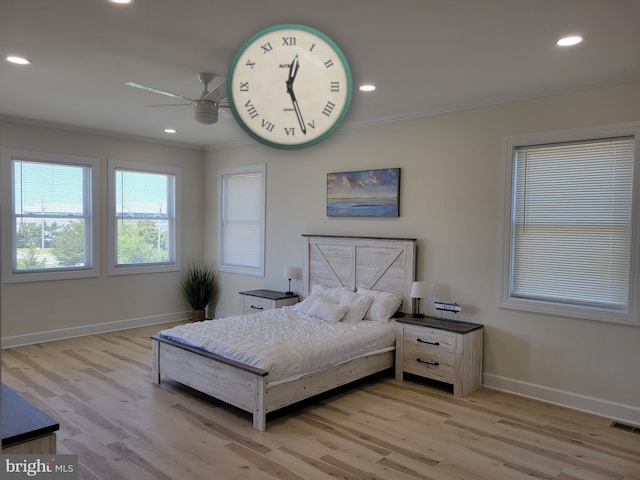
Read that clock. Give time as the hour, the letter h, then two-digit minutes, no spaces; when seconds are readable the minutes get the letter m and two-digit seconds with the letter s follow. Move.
12h27
